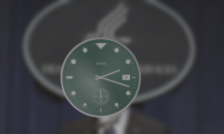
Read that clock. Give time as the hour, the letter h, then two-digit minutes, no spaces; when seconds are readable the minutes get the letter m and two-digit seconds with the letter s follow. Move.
2h18
